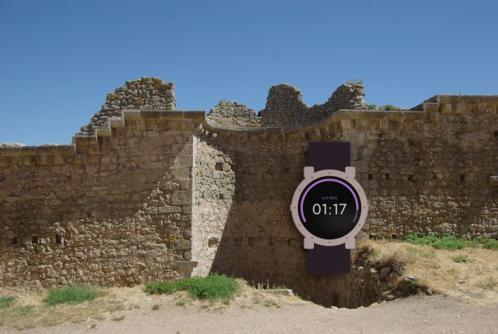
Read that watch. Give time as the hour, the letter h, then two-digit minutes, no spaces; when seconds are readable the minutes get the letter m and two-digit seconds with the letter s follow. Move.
1h17
